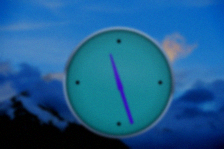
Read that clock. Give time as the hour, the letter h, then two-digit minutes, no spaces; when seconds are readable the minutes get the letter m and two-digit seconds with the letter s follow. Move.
11h27
